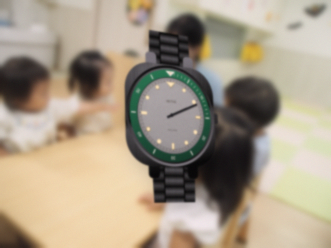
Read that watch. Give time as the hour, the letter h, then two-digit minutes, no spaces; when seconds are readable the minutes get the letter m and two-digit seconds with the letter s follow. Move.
2h11
